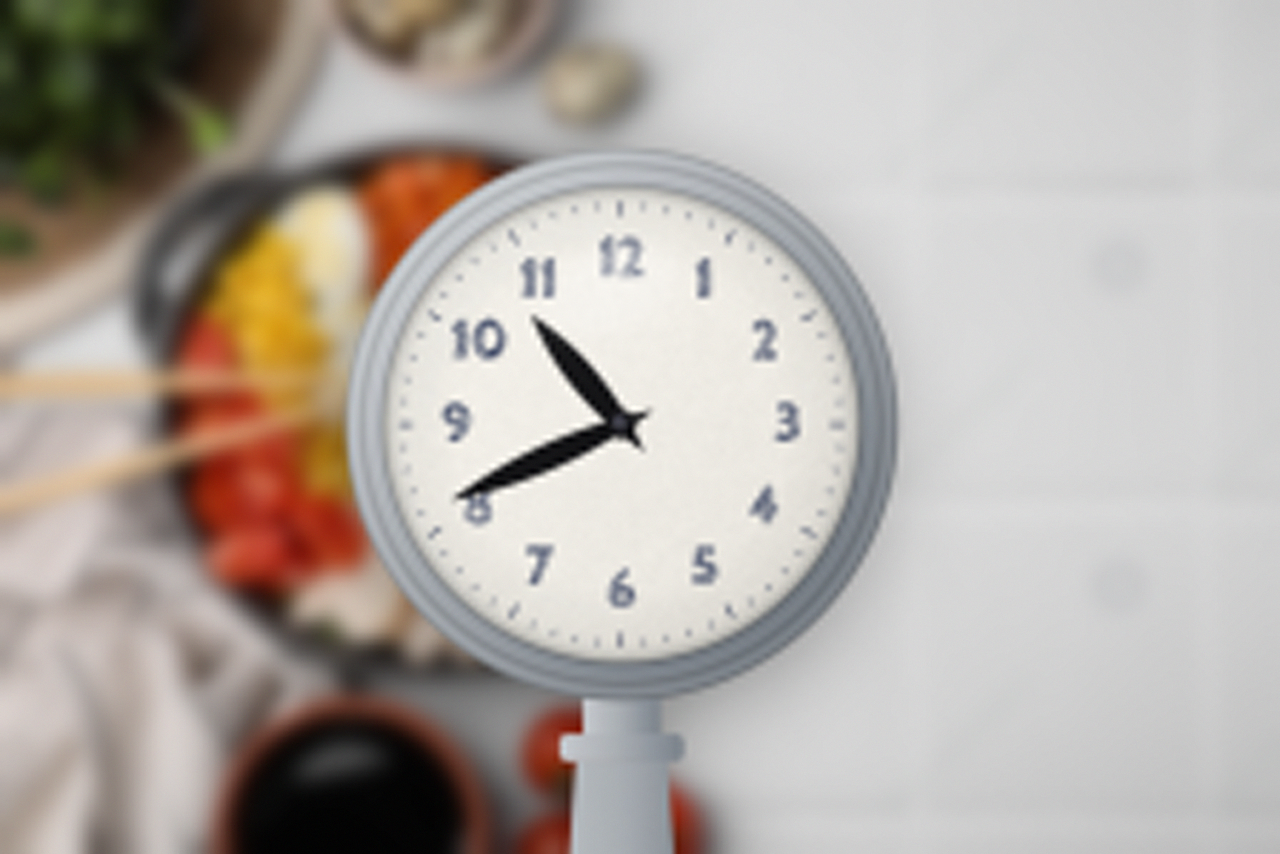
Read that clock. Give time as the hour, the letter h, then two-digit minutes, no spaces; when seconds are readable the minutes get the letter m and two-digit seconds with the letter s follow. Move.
10h41
